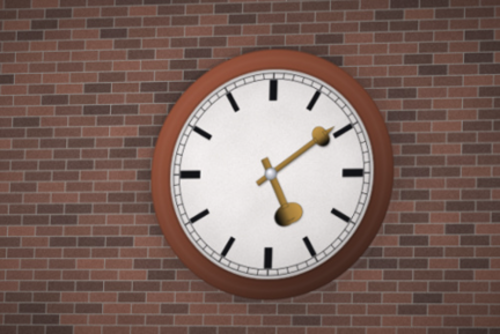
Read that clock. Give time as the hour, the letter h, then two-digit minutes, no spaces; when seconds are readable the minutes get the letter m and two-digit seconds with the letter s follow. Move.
5h09
